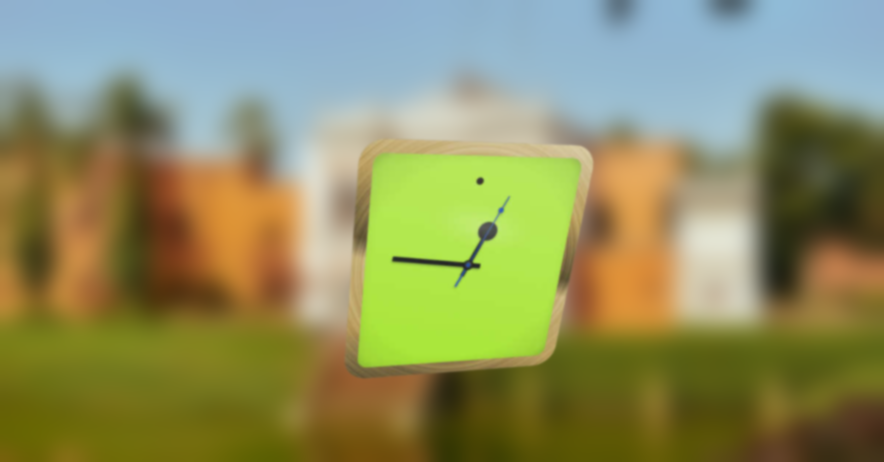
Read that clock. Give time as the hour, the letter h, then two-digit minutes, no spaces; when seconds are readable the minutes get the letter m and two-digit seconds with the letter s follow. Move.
12h46m04s
